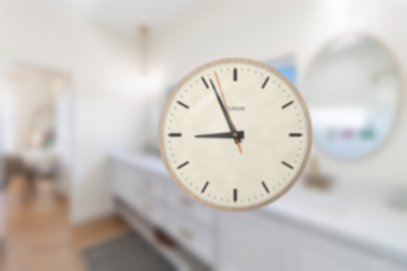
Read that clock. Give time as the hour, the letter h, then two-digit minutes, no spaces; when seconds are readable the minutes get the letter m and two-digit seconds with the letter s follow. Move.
8h55m57s
